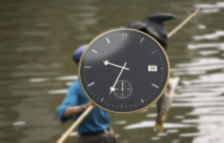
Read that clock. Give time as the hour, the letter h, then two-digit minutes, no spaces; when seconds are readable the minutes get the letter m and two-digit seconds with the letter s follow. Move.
9h34
